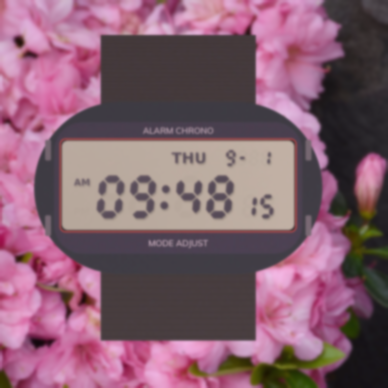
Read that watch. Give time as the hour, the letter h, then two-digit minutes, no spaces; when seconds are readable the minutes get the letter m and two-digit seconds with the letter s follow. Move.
9h48m15s
